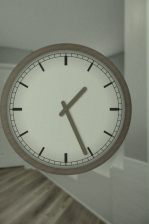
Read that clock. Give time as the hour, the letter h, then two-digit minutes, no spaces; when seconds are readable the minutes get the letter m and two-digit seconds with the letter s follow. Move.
1h26
